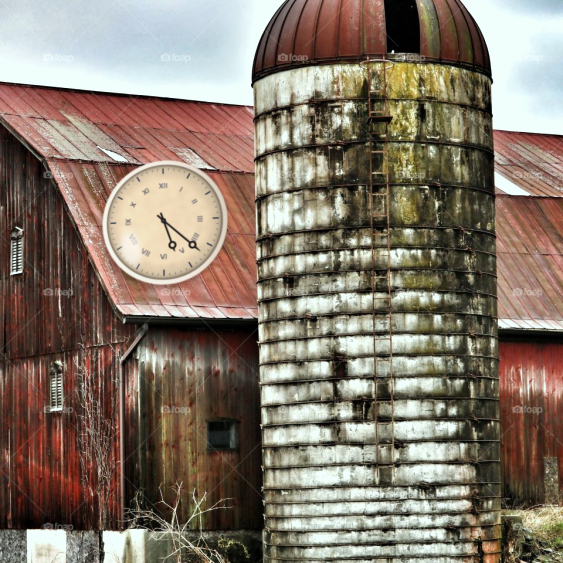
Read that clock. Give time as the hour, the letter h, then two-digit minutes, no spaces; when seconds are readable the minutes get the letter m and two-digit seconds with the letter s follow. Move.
5h22
